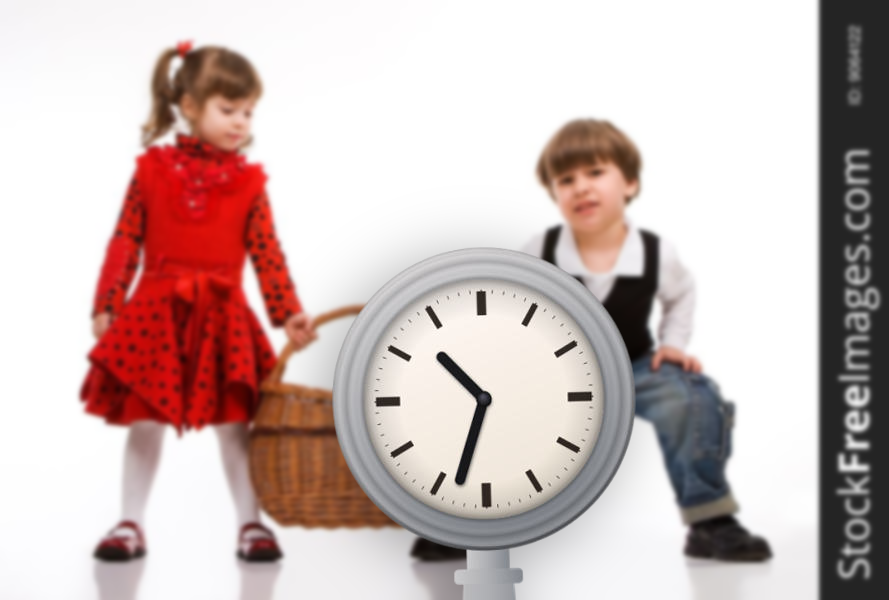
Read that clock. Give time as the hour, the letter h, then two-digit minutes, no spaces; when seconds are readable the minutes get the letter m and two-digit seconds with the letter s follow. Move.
10h33
